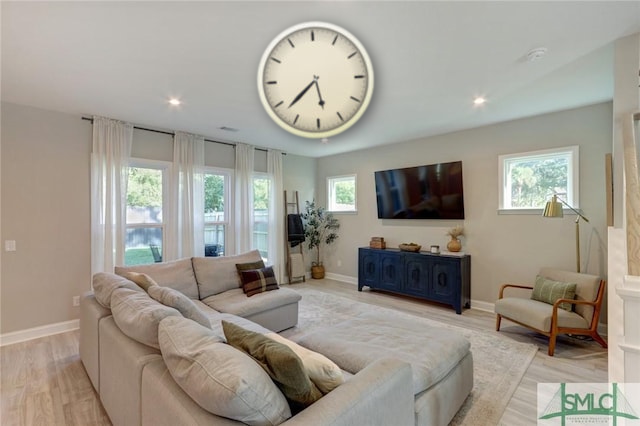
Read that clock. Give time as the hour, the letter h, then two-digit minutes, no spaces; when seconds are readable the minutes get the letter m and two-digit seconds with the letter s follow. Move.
5h38
